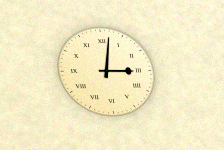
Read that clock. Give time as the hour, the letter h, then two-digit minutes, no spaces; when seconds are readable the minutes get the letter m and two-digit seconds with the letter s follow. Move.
3h02
